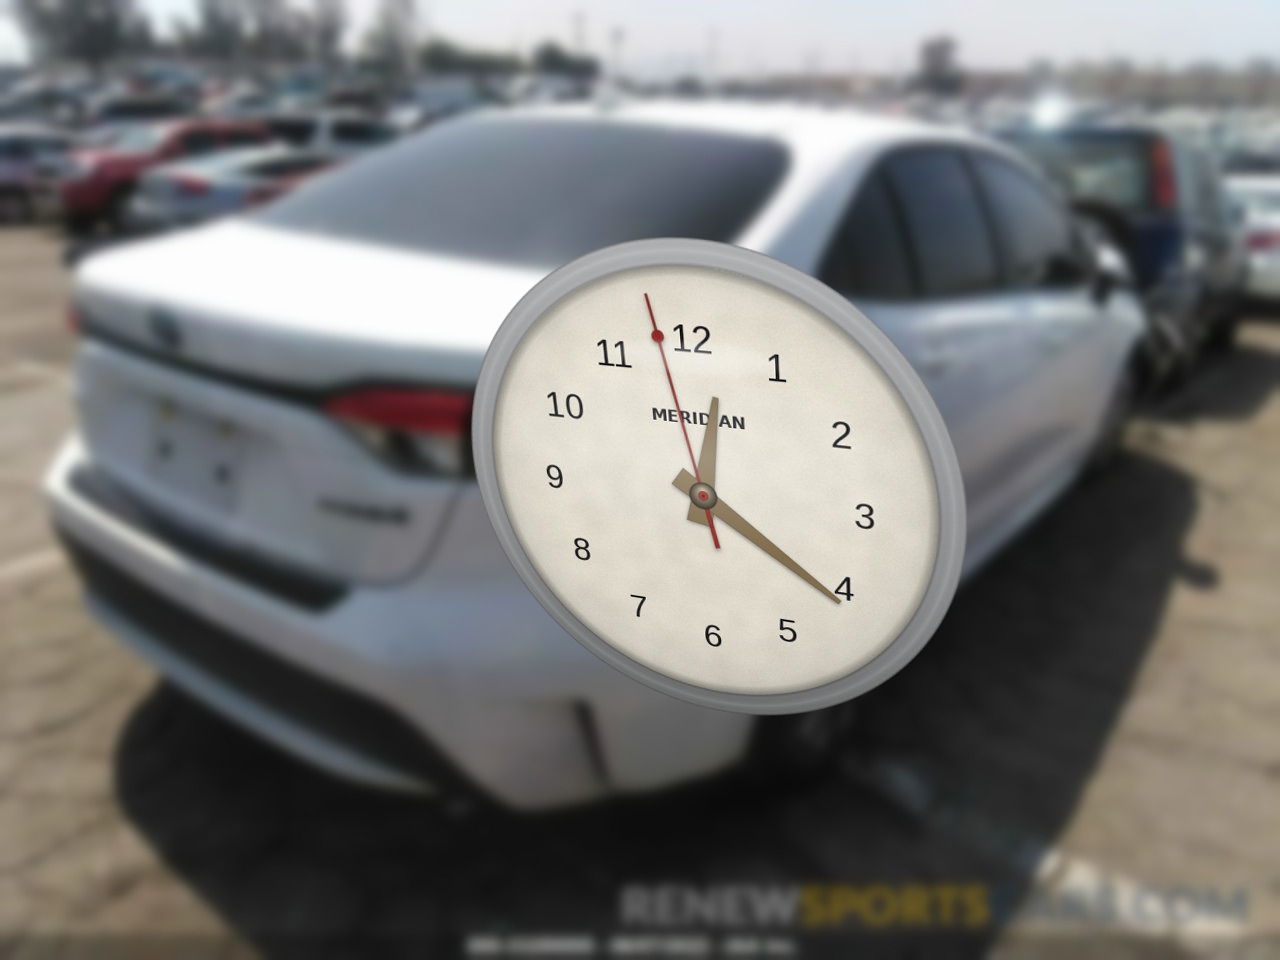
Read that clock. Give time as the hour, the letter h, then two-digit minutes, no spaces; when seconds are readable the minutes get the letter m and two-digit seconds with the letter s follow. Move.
12h20m58s
